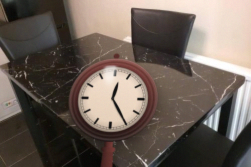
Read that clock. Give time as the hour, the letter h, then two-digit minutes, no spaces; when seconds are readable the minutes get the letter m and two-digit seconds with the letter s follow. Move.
12h25
